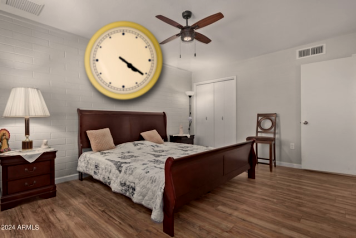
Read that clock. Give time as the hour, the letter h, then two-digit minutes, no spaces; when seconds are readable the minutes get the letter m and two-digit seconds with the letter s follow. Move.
4h21
